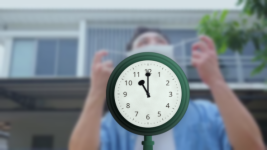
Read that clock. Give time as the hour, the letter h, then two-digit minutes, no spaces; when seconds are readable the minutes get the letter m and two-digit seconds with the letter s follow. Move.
11h00
